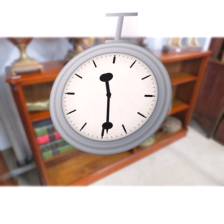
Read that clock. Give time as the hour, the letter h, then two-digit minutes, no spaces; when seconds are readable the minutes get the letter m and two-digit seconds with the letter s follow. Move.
11h29
